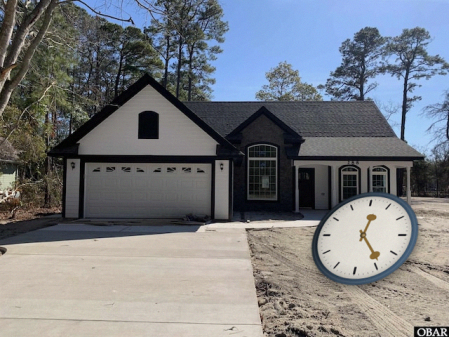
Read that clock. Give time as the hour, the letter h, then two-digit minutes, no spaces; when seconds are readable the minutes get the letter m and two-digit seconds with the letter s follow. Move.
12h24
